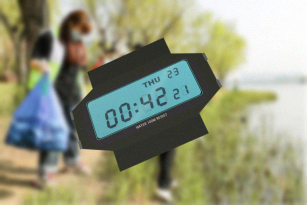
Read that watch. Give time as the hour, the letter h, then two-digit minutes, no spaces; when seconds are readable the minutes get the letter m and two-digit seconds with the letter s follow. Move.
0h42m21s
